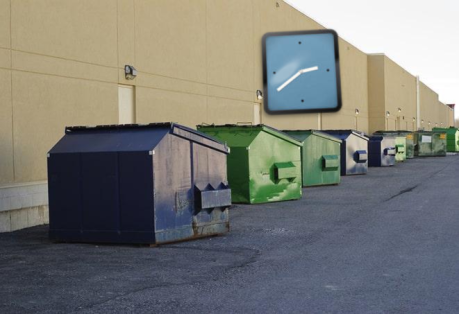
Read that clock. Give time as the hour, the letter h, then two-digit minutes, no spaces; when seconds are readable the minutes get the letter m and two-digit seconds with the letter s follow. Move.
2h39
